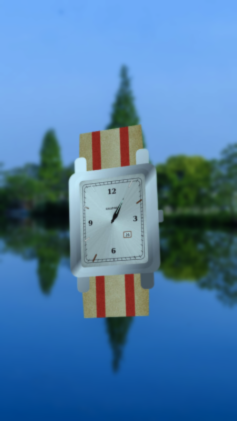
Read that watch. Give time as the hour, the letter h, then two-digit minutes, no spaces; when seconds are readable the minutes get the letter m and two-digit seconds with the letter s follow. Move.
1h05
